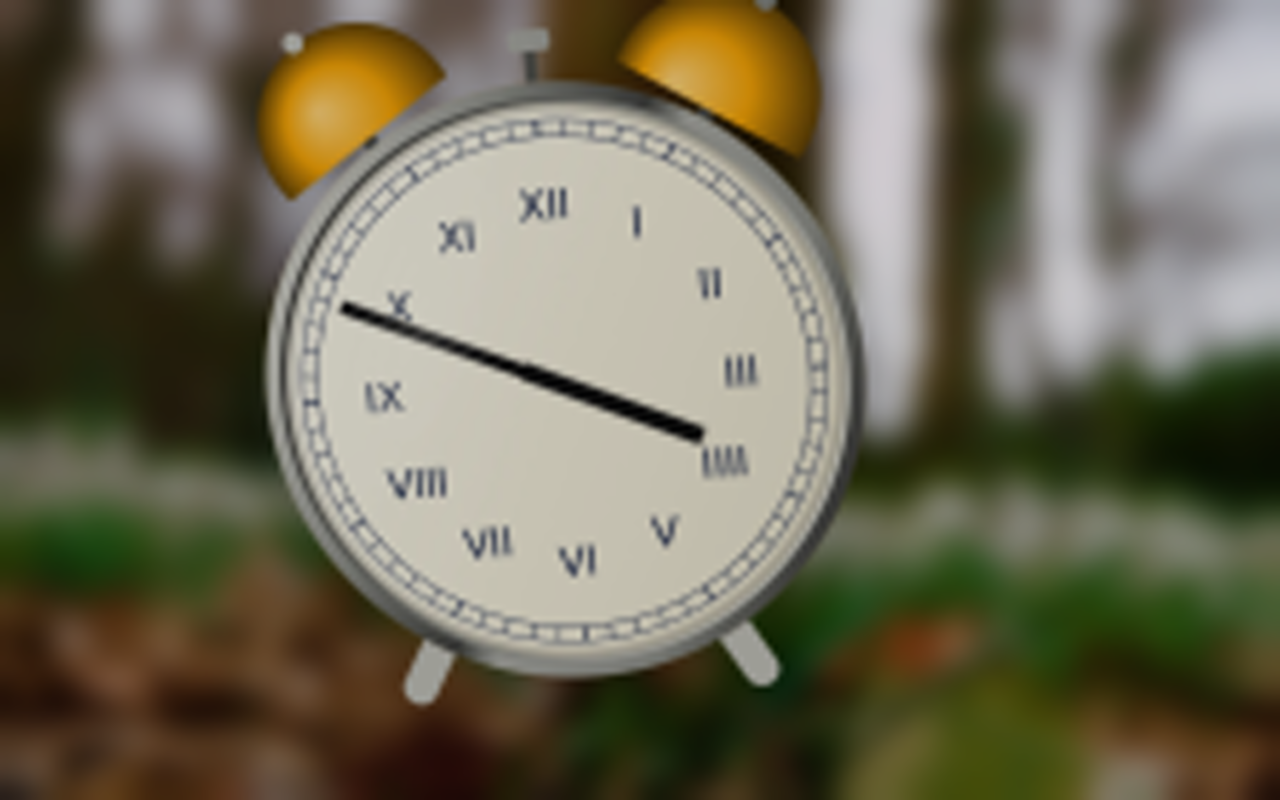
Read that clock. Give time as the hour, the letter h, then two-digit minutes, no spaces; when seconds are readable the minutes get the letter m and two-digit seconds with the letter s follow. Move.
3h49
